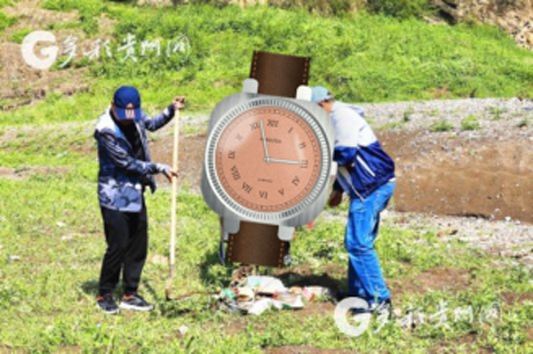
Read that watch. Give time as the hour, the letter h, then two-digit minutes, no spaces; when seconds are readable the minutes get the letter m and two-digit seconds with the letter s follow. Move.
2h57
